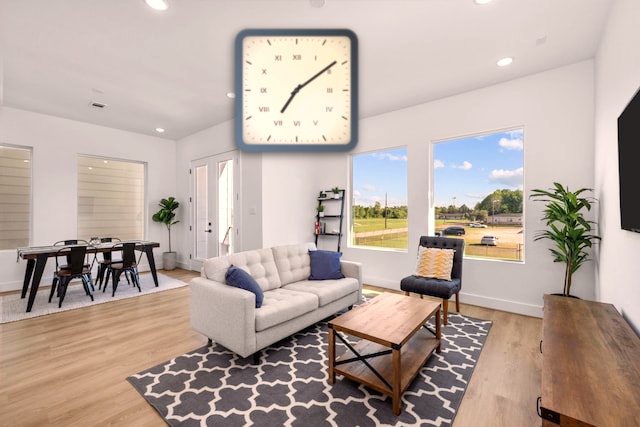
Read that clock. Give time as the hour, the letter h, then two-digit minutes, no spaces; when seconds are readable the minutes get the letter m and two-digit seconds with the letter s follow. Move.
7h09
